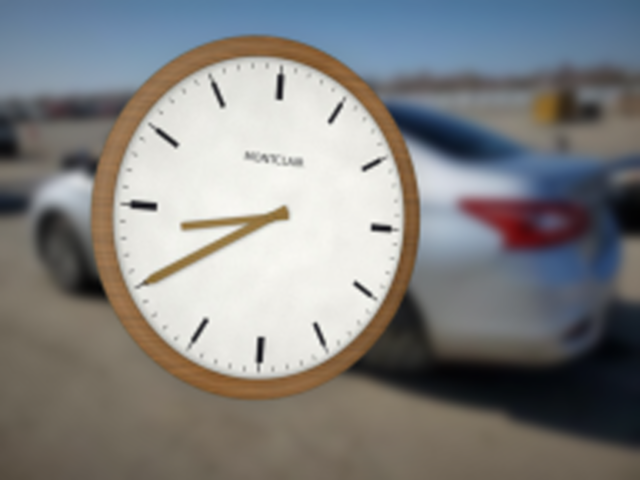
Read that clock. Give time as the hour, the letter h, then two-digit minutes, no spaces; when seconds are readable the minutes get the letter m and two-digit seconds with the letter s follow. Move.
8h40
